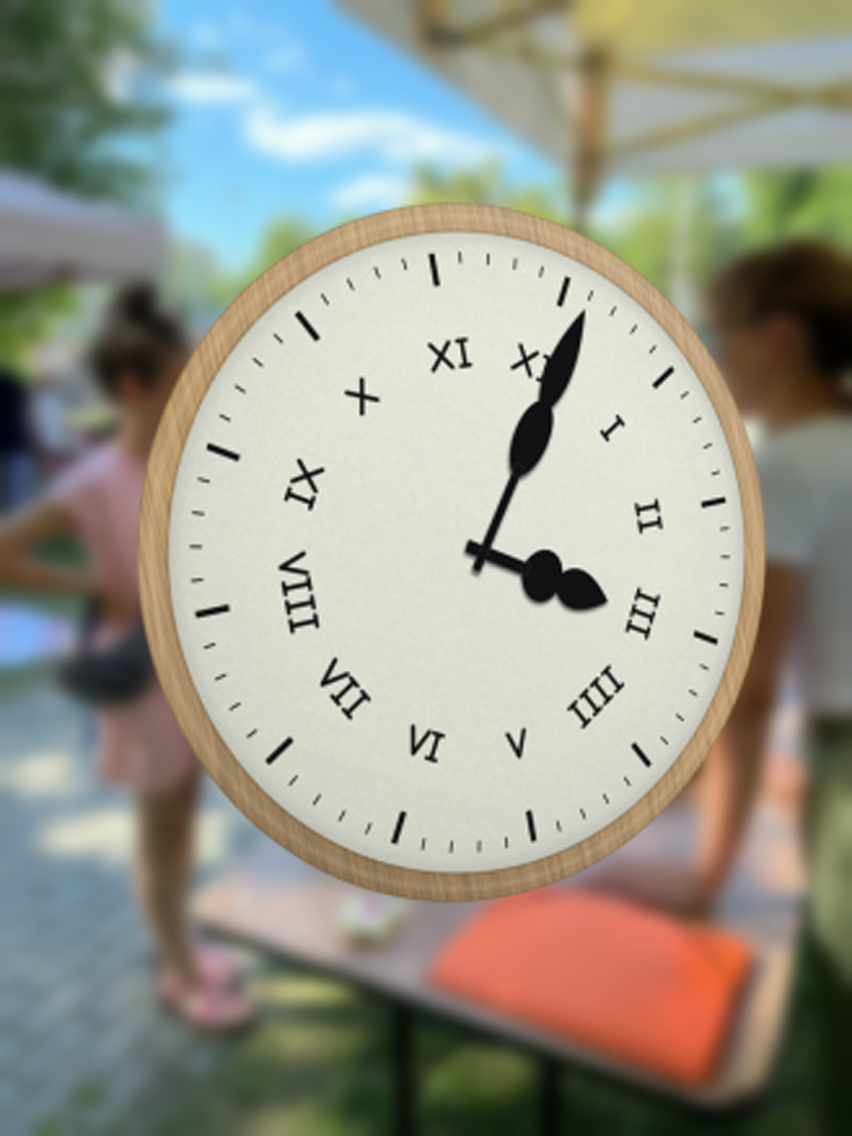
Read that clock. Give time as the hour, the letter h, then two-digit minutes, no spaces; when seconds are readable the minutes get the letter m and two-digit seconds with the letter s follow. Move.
3h01
